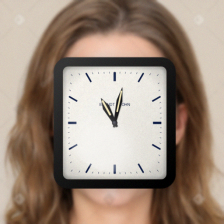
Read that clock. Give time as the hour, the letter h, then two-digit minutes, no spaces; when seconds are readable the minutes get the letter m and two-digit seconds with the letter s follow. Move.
11h02
